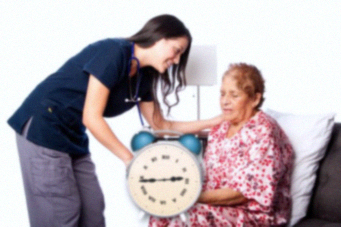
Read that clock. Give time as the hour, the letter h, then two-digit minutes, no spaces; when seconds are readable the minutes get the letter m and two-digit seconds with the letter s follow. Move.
2h44
